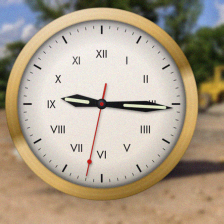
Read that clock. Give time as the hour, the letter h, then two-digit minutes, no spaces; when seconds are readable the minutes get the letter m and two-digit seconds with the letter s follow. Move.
9h15m32s
